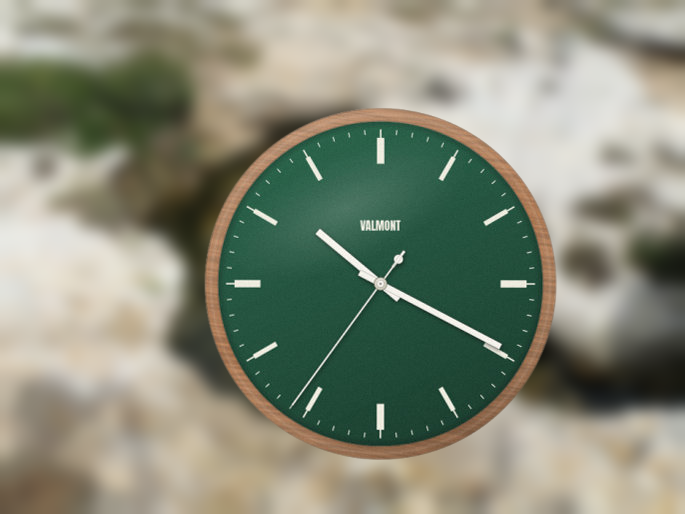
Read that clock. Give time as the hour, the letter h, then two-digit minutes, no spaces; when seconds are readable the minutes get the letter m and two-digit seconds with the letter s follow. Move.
10h19m36s
